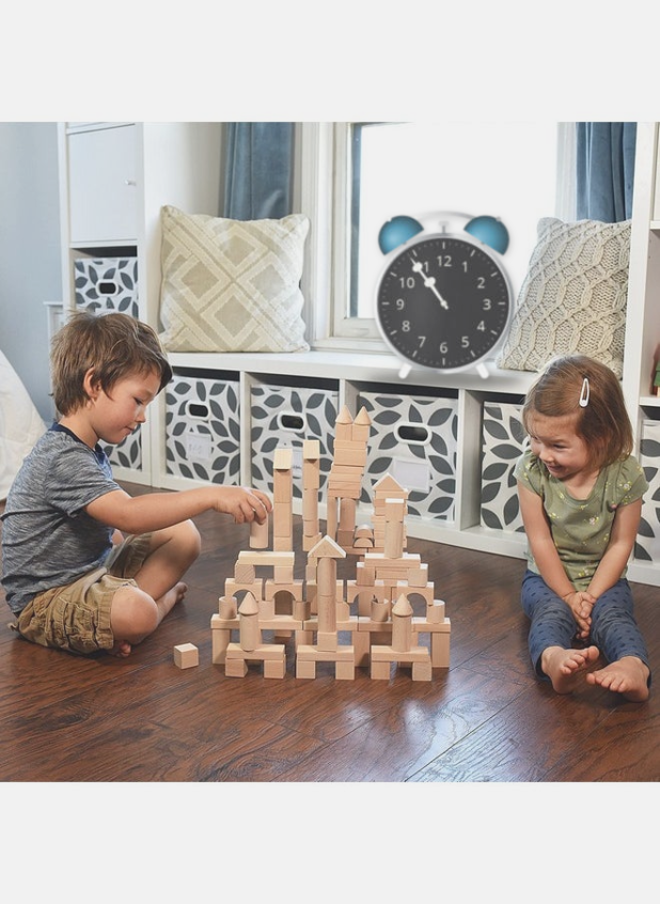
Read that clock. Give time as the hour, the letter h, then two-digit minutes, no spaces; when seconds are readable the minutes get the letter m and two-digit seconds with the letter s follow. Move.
10h54
